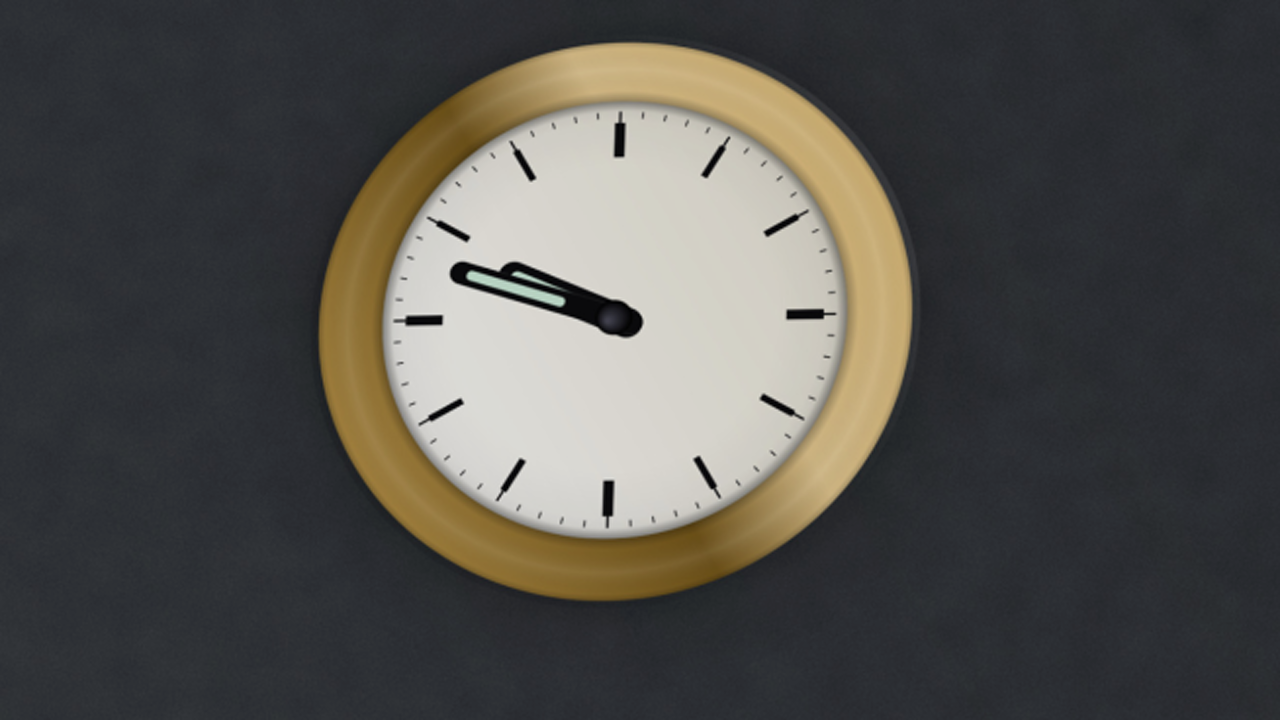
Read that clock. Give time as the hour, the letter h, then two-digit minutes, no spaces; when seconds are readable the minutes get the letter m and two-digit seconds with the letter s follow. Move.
9h48
